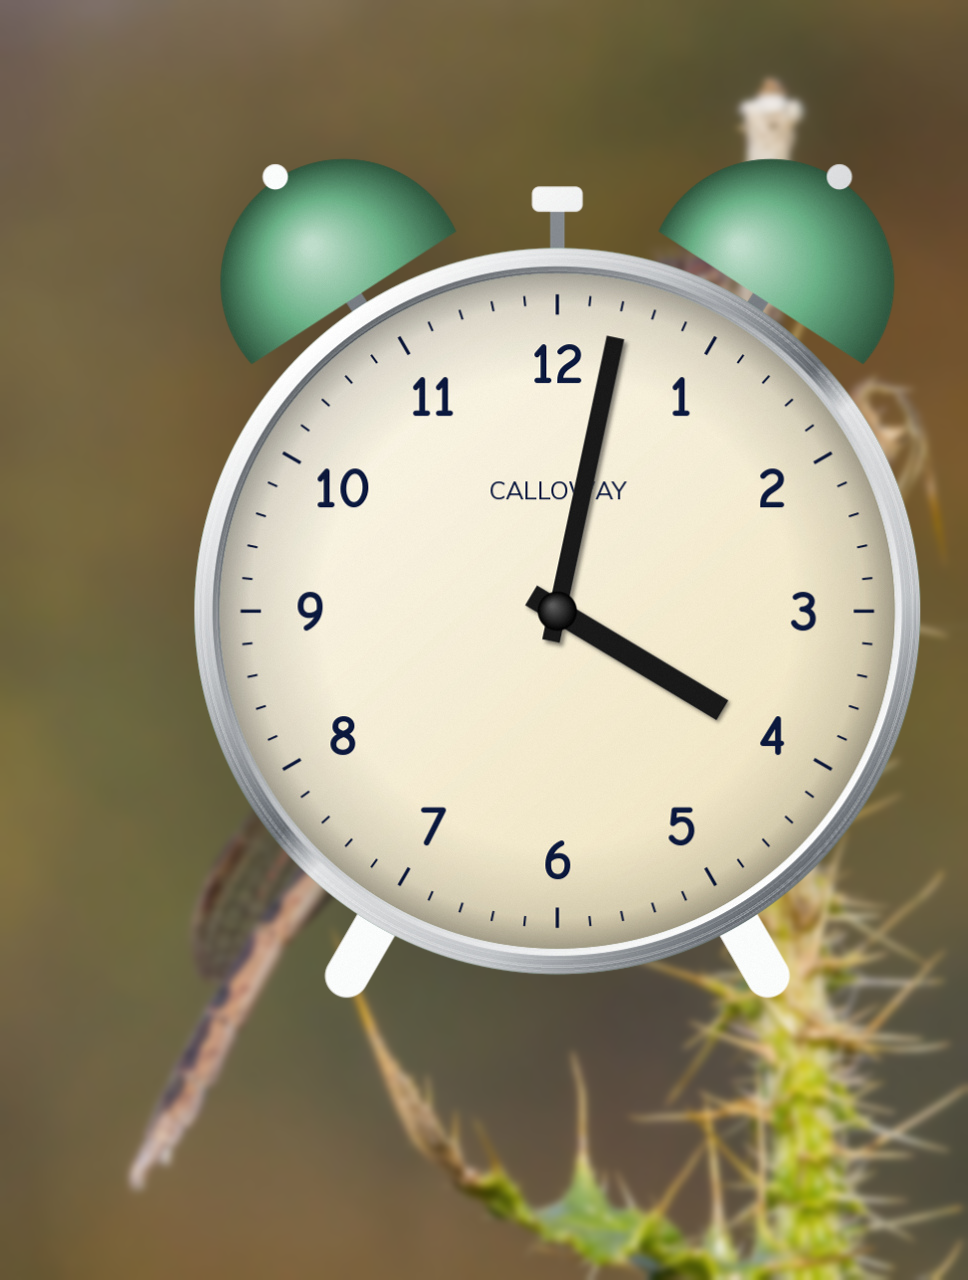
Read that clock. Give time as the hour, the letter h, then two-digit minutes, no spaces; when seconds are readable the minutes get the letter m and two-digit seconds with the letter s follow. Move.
4h02
